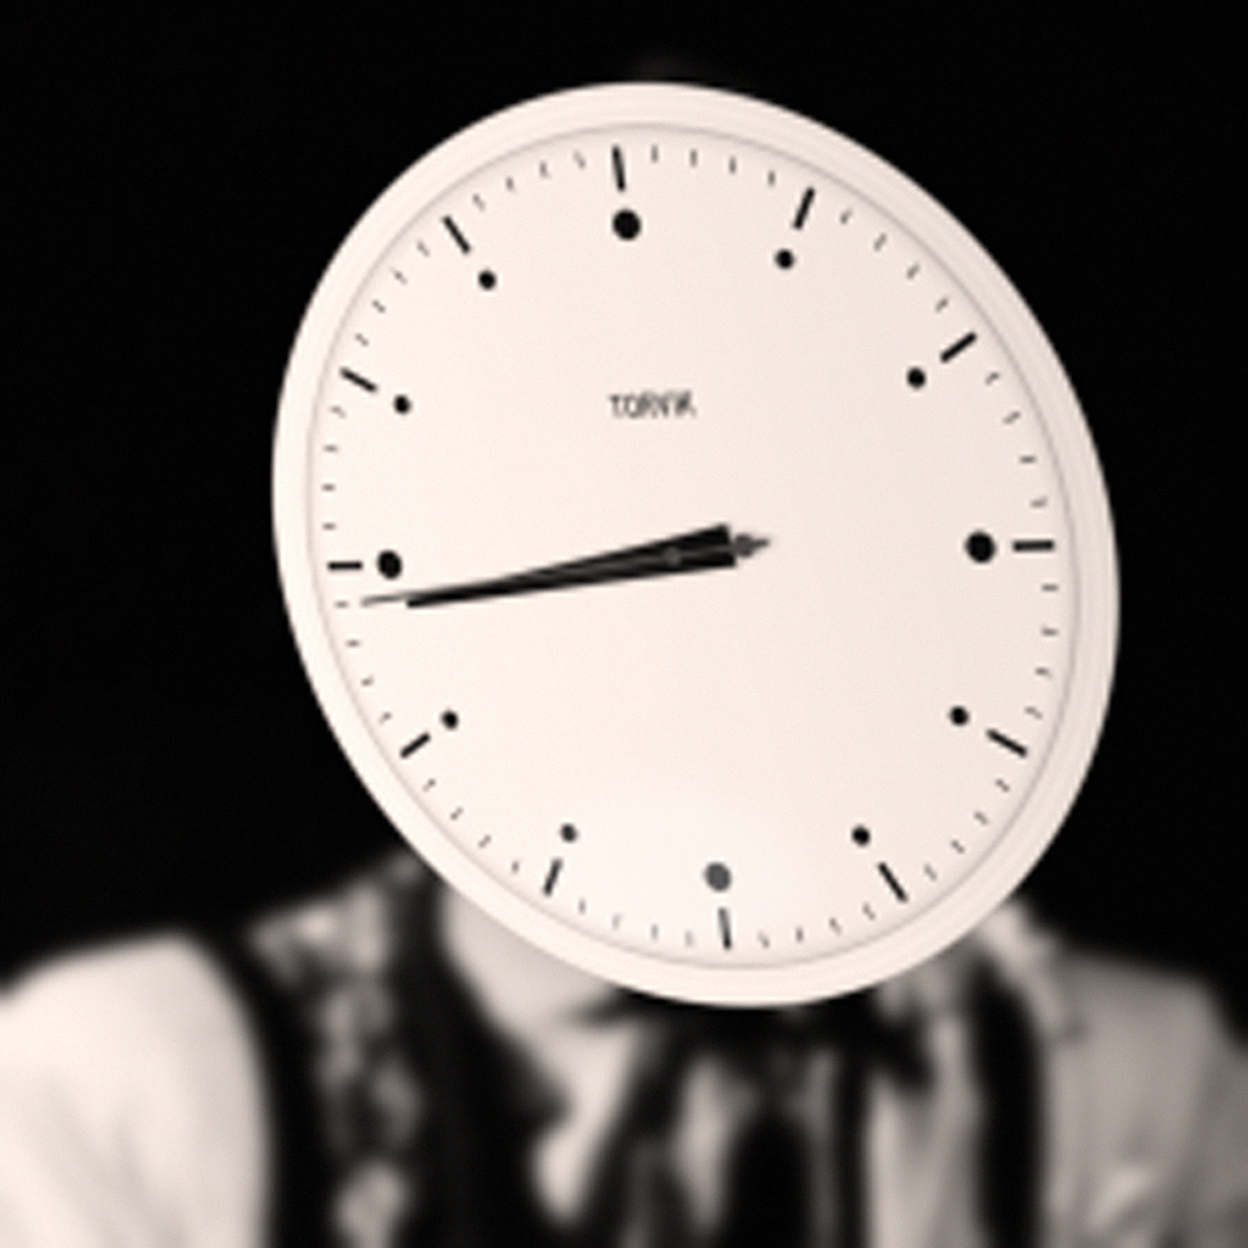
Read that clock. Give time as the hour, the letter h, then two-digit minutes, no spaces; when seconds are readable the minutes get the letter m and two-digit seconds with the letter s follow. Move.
8h43m44s
